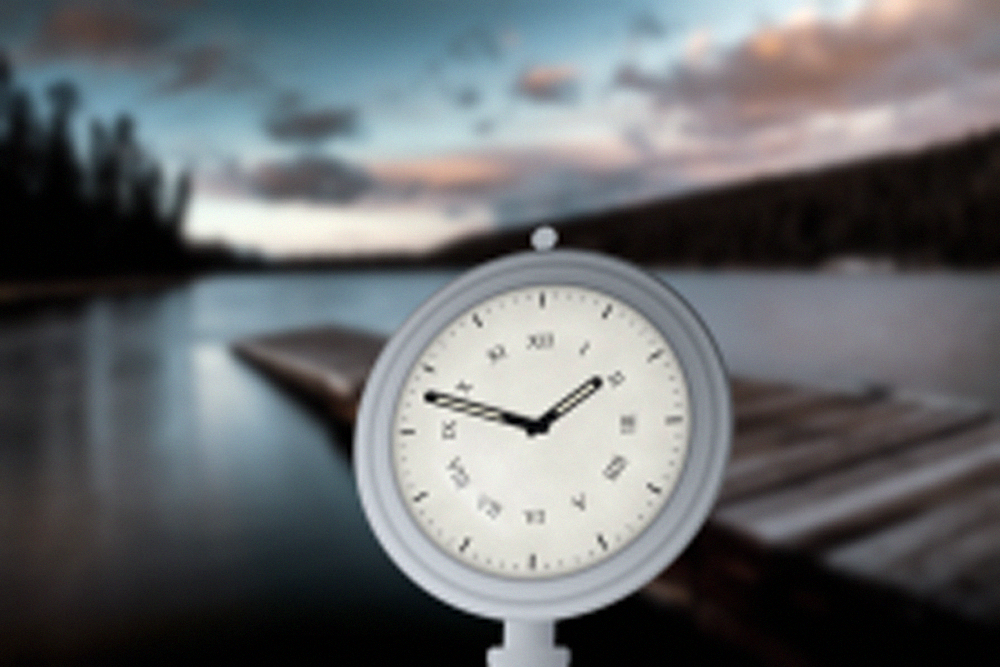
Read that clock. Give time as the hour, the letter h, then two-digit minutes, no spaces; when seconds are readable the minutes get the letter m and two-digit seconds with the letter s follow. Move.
1h48
